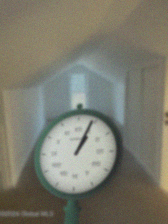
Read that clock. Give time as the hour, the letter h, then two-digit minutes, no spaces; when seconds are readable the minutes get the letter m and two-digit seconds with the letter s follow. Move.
1h04
